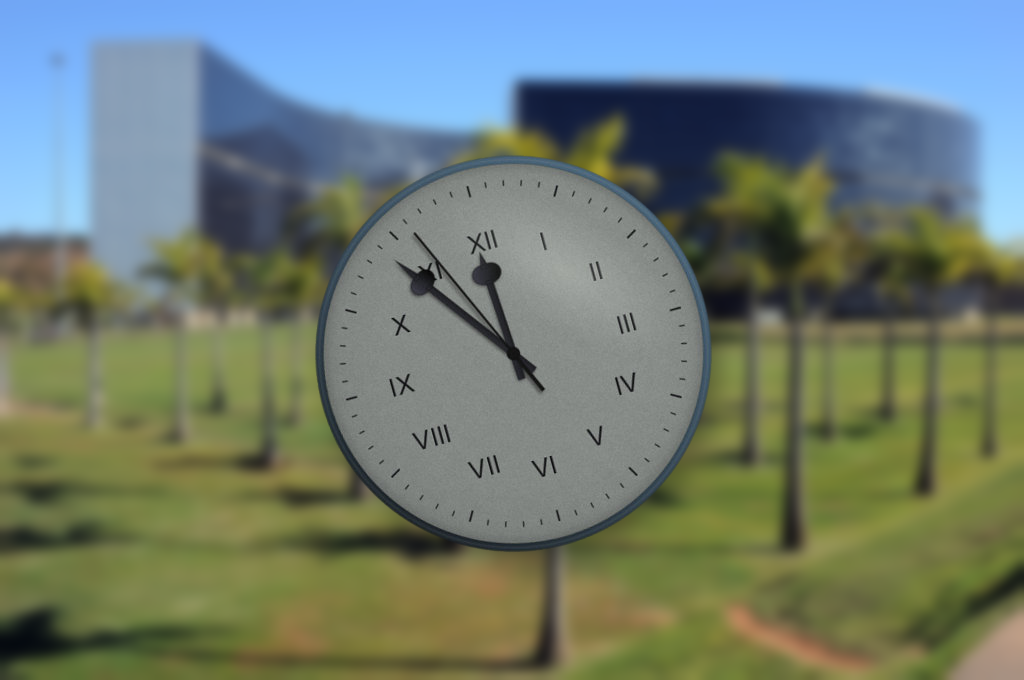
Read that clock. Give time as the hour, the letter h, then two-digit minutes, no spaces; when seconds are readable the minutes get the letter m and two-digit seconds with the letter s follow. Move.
11h53m56s
